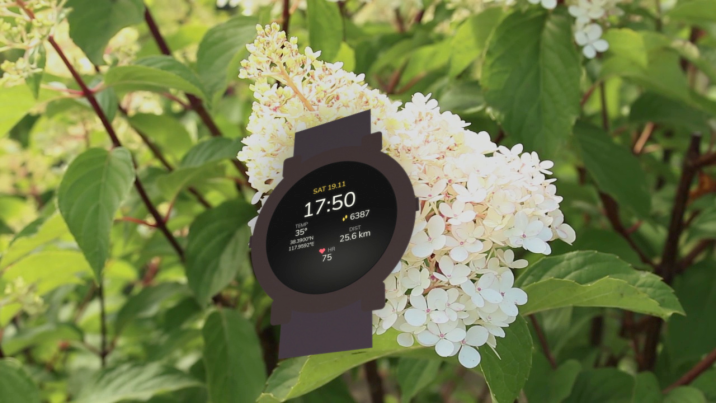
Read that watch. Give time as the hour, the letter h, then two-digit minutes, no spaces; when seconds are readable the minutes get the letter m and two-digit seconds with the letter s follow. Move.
17h50
